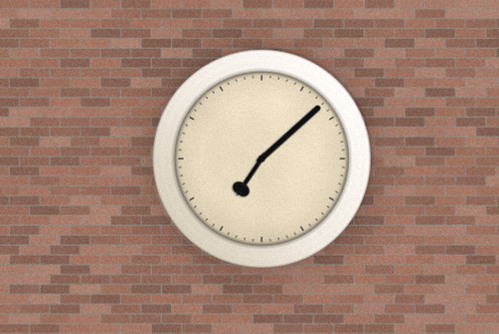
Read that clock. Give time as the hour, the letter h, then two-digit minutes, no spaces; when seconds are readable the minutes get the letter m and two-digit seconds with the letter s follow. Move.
7h08
